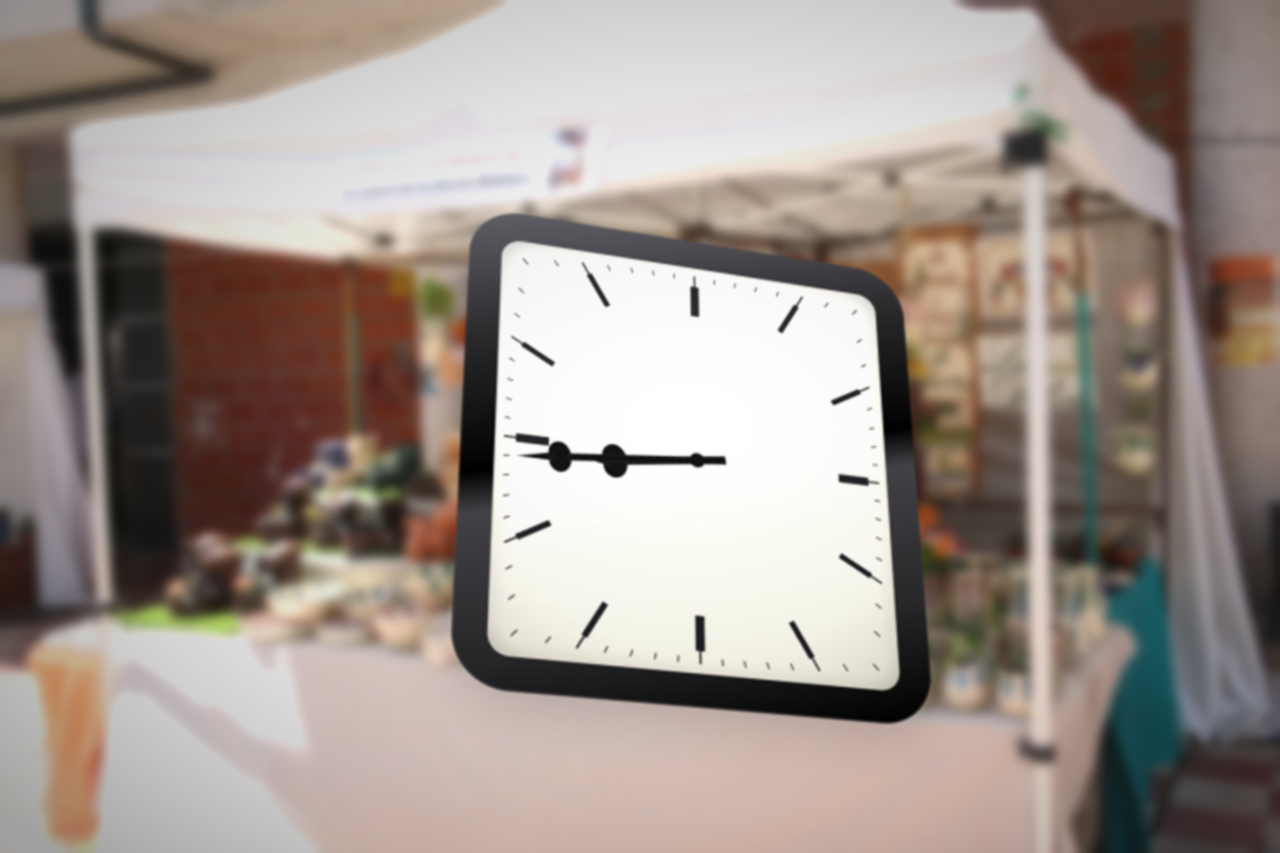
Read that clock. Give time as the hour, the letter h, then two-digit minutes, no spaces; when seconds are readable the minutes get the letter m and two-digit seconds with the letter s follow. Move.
8h44
